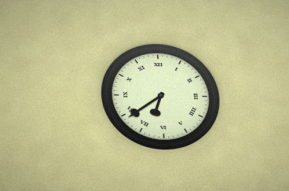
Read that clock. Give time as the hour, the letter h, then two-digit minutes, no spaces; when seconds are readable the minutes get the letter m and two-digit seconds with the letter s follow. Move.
6h39
